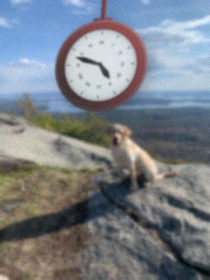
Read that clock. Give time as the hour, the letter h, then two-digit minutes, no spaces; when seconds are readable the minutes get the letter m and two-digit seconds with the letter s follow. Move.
4h48
